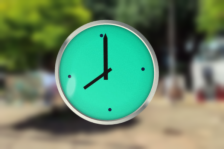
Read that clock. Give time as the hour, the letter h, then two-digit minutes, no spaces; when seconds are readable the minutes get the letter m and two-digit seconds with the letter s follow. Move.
8h01
